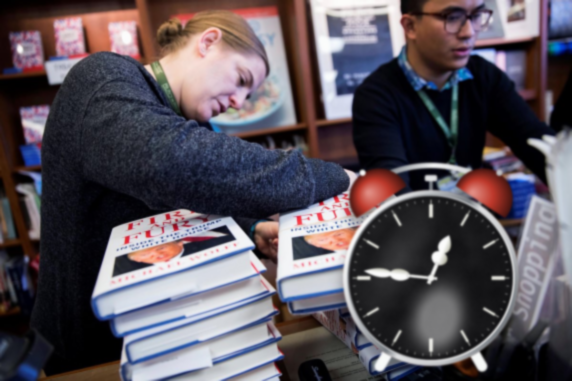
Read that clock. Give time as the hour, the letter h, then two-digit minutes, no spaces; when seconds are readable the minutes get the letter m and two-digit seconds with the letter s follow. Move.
12h46
